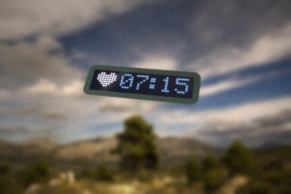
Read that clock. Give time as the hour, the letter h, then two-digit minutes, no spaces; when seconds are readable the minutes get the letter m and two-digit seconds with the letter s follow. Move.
7h15
